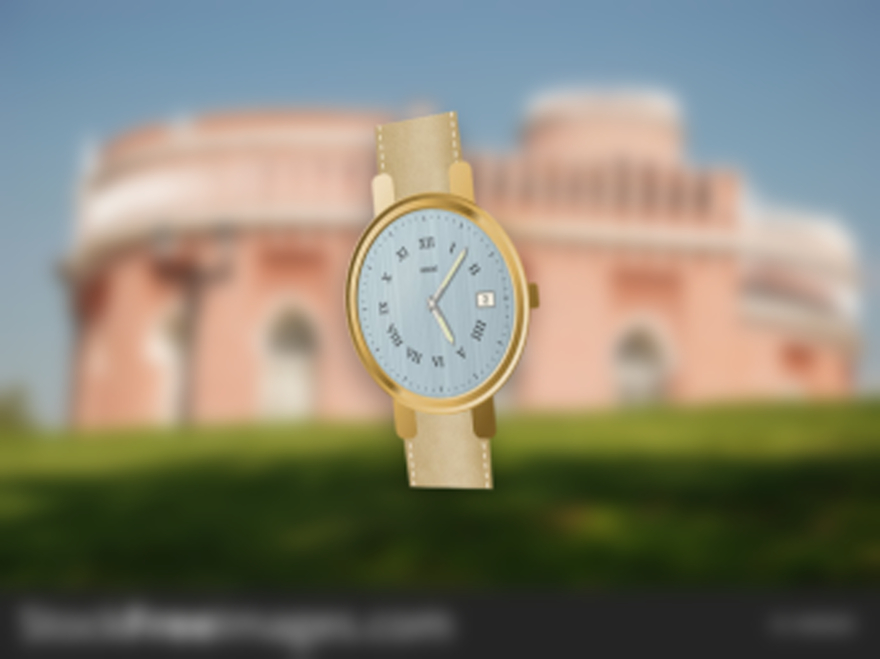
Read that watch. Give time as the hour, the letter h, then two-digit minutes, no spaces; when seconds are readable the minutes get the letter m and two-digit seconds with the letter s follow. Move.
5h07
